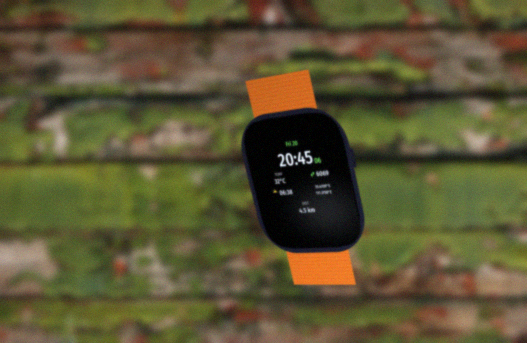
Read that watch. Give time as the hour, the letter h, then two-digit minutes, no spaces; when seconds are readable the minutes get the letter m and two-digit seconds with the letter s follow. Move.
20h45
